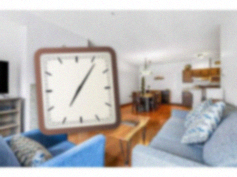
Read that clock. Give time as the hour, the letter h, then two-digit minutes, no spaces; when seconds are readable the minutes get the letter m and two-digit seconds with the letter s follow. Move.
7h06
